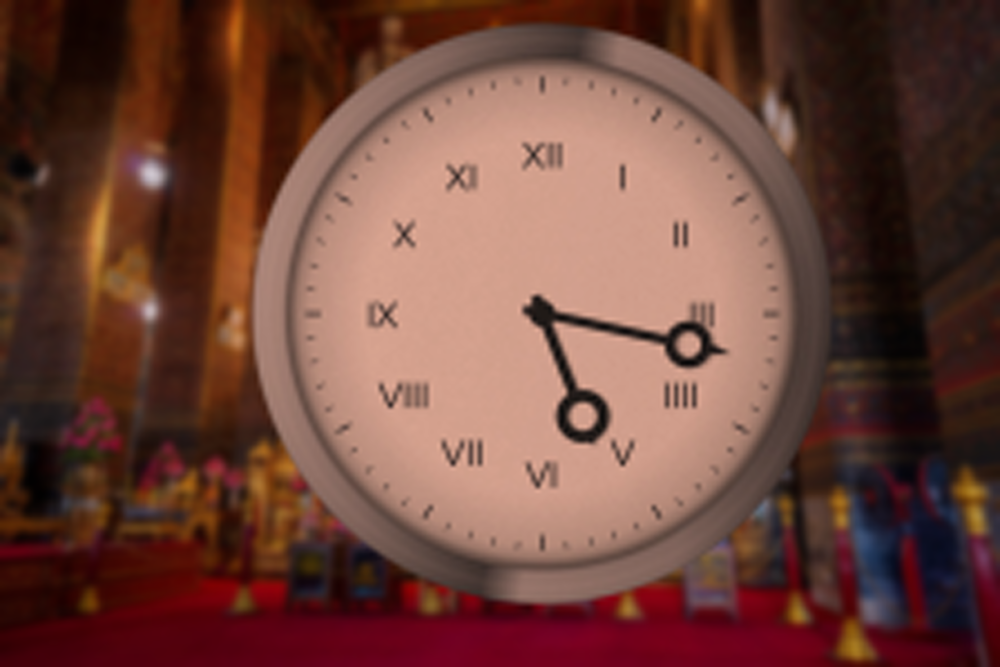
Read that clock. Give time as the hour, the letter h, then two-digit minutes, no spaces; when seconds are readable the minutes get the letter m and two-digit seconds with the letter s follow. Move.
5h17
